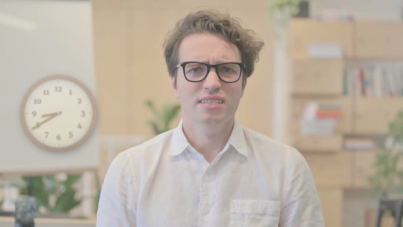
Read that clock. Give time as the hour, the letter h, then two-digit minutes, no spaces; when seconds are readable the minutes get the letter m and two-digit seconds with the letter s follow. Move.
8h40
